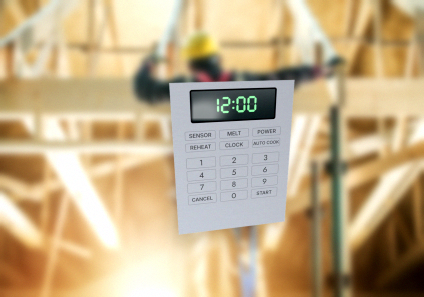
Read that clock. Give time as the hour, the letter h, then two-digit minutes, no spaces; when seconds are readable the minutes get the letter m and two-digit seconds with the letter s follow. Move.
12h00
